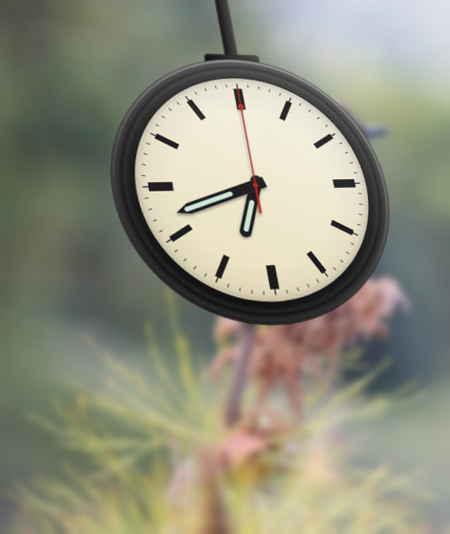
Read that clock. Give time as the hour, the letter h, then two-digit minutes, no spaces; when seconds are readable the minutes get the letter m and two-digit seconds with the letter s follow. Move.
6h42m00s
